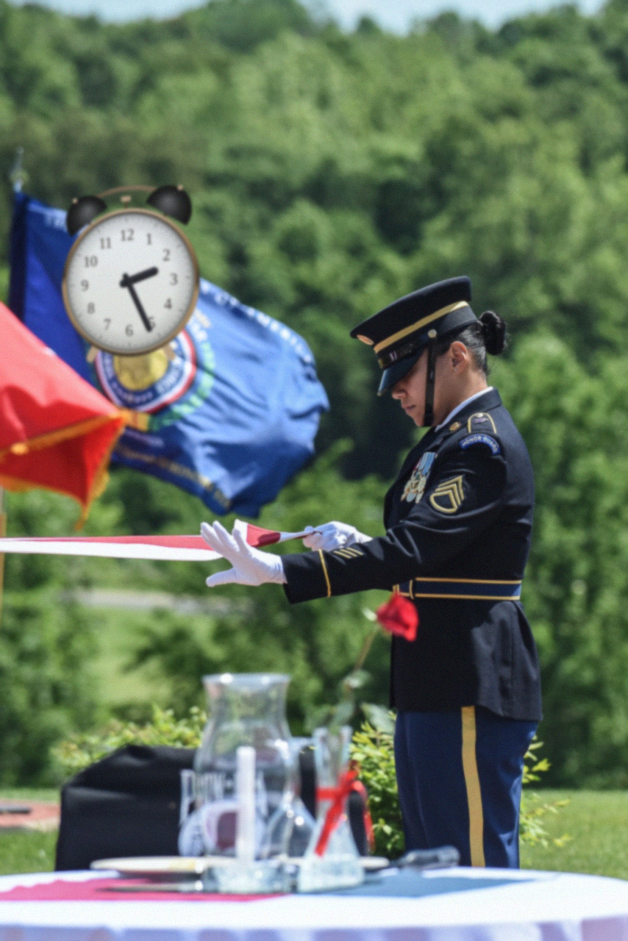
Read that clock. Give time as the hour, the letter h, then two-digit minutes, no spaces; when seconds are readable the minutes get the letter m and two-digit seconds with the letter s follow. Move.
2h26
